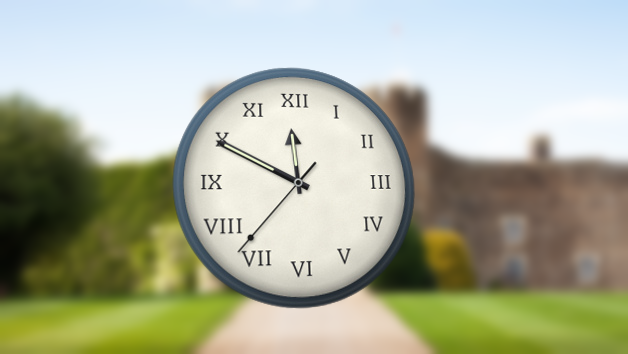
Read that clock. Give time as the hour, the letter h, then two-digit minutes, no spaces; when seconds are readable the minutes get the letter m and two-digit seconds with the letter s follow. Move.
11h49m37s
